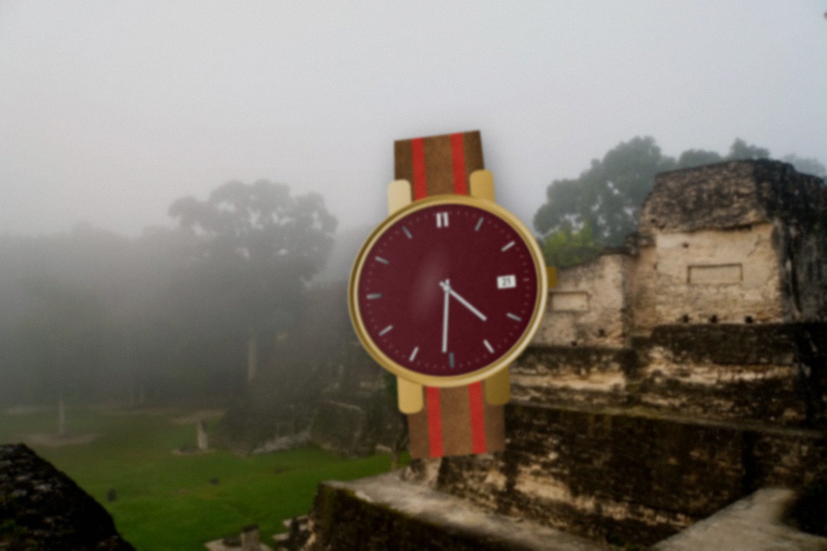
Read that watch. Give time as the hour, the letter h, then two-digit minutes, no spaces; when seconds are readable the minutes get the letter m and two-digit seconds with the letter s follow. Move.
4h31
